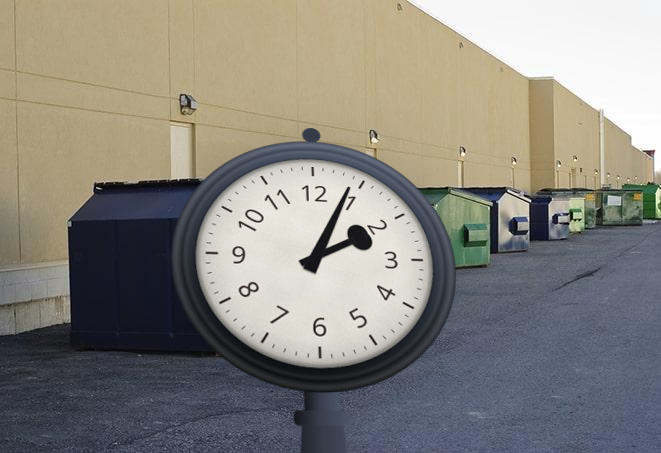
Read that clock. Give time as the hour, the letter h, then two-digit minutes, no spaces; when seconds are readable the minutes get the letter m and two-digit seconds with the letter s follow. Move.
2h04
